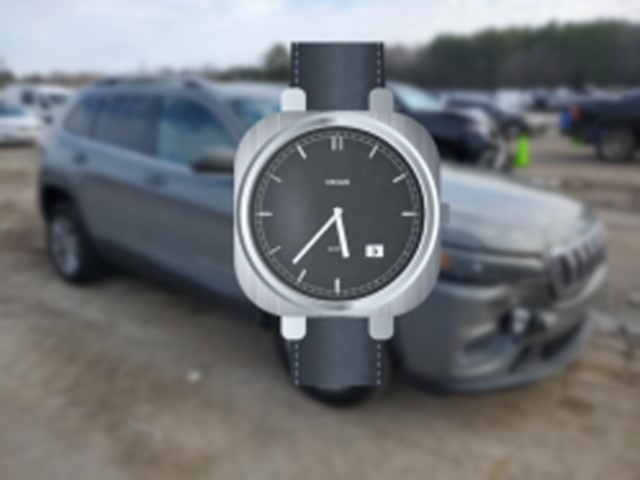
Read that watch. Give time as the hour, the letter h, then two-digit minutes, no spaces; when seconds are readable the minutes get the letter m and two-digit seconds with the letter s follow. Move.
5h37
